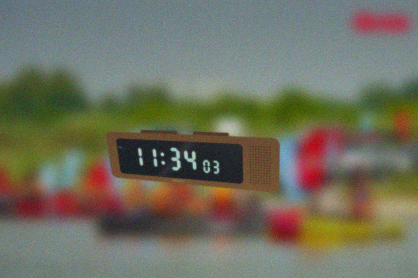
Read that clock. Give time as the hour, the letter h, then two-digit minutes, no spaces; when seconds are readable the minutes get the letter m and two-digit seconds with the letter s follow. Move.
11h34m03s
